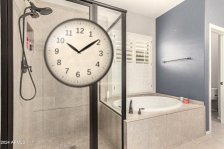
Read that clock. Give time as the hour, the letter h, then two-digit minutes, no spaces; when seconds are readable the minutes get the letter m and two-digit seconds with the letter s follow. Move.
10h09
